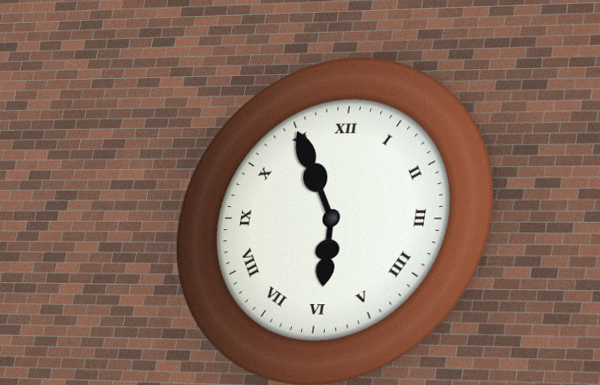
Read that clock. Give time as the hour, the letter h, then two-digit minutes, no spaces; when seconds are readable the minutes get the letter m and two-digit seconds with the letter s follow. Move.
5h55
